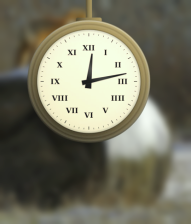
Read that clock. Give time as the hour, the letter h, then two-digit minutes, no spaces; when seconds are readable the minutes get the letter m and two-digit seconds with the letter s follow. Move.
12h13
